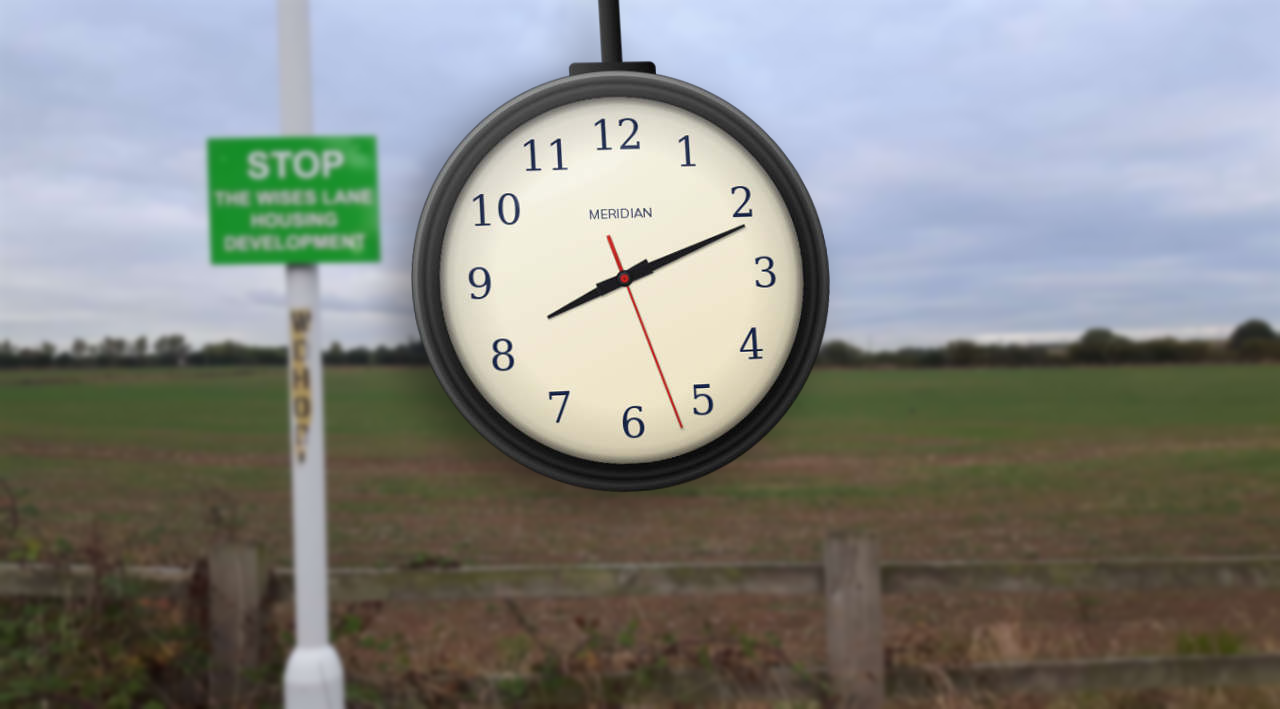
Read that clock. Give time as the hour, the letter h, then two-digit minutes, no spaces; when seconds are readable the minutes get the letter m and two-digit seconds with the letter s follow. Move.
8h11m27s
